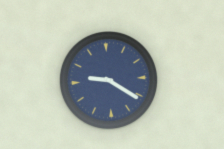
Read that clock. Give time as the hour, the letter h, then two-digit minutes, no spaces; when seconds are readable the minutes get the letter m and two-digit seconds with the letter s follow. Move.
9h21
